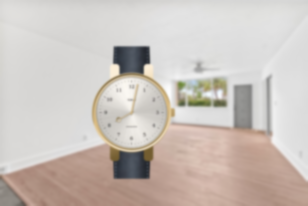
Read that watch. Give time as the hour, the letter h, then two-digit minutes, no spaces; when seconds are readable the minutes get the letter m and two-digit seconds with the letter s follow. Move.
8h02
